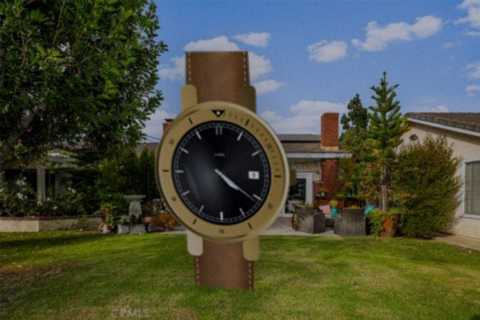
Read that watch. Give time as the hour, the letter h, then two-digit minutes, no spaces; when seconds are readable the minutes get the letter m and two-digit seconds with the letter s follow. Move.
4h21
